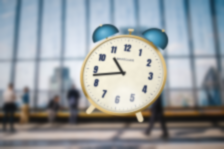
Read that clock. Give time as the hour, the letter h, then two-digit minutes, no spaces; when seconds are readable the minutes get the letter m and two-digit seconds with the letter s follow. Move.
10h43
